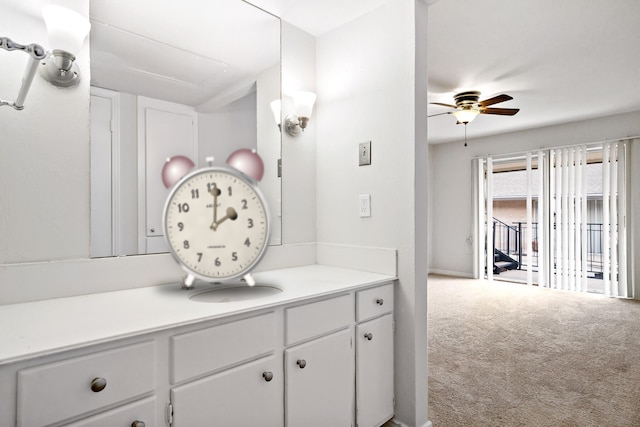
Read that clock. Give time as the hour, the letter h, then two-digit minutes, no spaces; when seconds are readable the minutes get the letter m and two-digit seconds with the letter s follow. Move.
2h01
